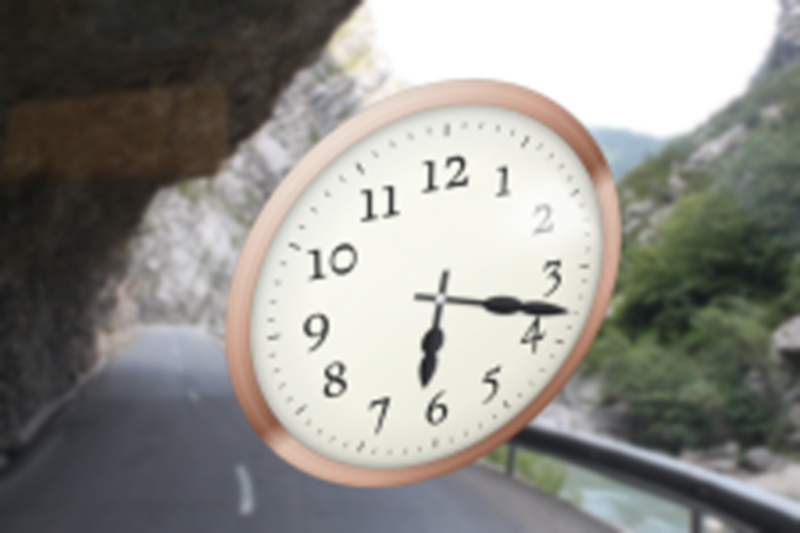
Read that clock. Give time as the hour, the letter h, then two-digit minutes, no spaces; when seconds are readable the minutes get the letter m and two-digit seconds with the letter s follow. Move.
6h18
